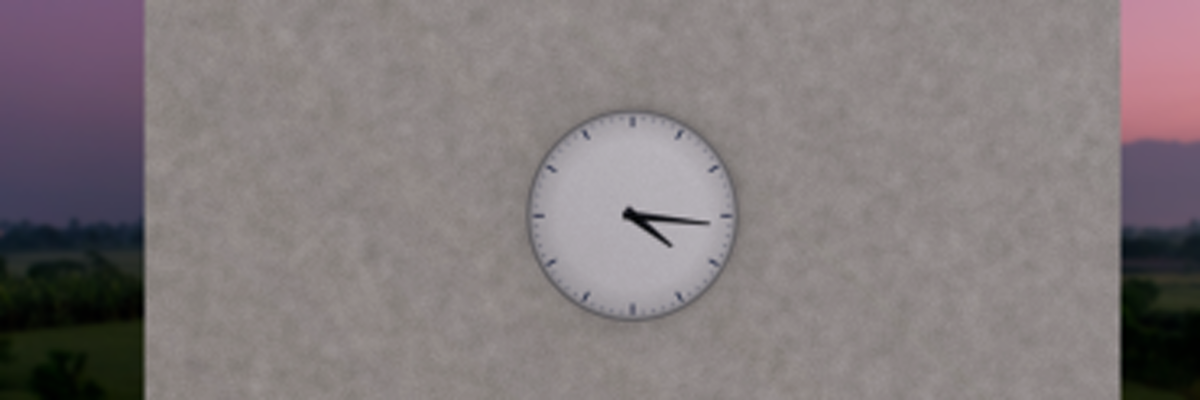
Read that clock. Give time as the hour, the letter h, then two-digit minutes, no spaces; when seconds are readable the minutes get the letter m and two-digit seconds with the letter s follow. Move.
4h16
